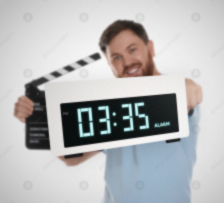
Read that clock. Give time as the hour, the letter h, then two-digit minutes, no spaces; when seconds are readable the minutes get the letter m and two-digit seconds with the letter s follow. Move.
3h35
